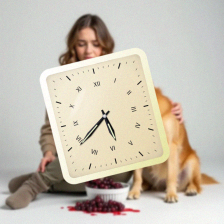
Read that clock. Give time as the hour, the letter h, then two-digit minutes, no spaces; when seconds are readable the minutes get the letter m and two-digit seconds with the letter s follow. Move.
5h39
